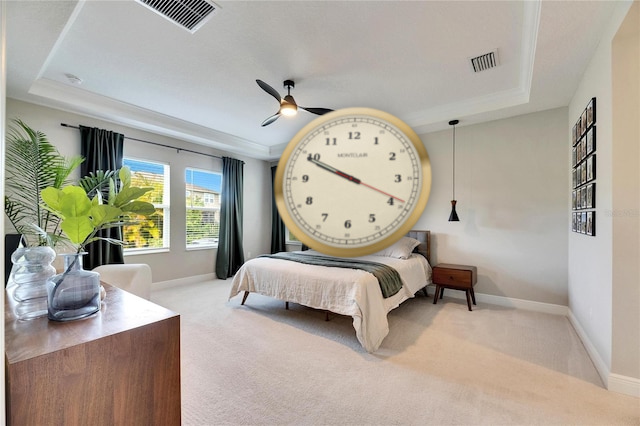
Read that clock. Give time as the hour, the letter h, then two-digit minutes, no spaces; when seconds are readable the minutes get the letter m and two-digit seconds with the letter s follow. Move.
9h49m19s
